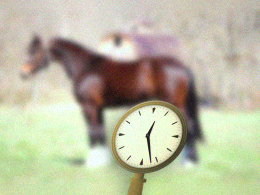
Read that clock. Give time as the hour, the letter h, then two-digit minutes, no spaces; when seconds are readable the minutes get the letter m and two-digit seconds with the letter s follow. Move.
12h27
